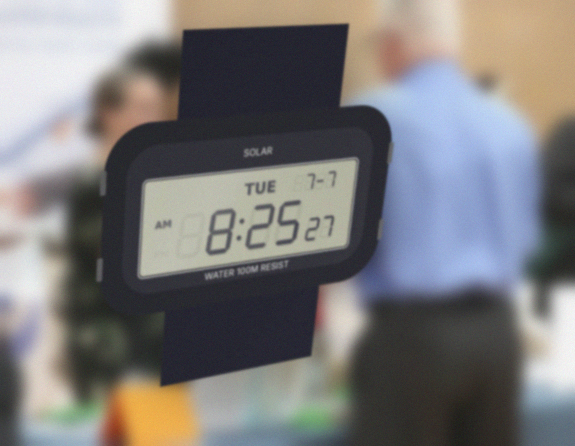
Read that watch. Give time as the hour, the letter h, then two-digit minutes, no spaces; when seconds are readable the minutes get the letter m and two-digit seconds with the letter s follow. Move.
8h25m27s
